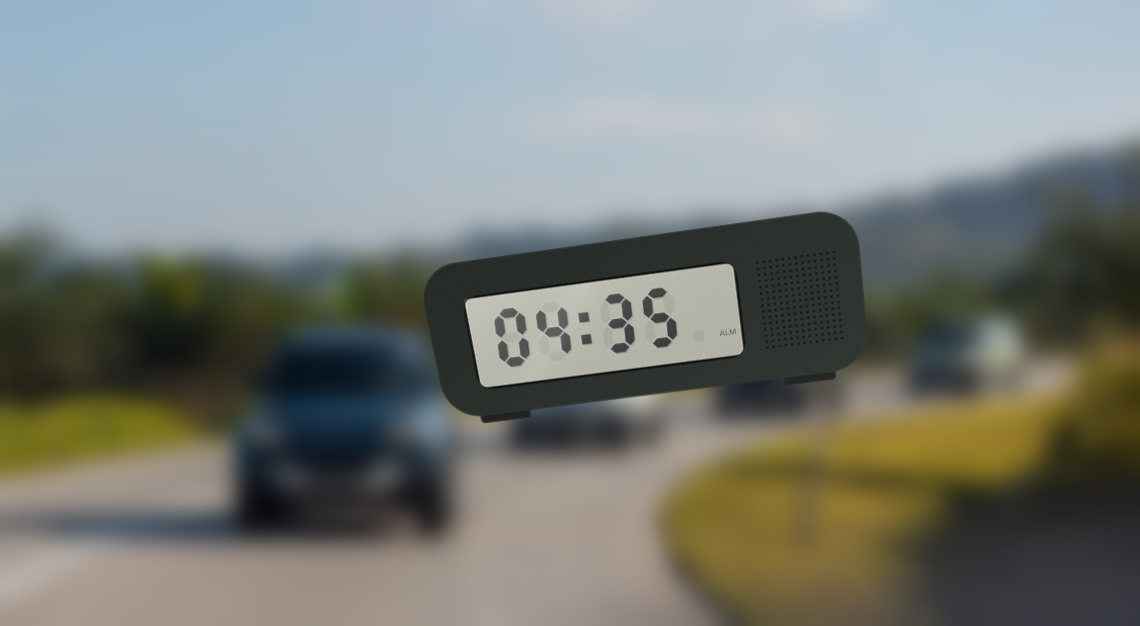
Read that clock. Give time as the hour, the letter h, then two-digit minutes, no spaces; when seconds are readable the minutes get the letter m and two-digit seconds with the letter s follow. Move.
4h35
